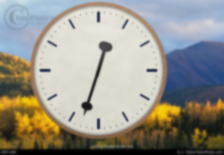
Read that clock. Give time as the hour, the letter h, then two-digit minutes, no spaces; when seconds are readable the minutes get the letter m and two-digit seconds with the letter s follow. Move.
12h33
